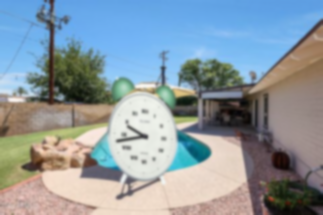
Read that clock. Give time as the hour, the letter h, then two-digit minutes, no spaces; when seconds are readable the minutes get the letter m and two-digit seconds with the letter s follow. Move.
9h43
